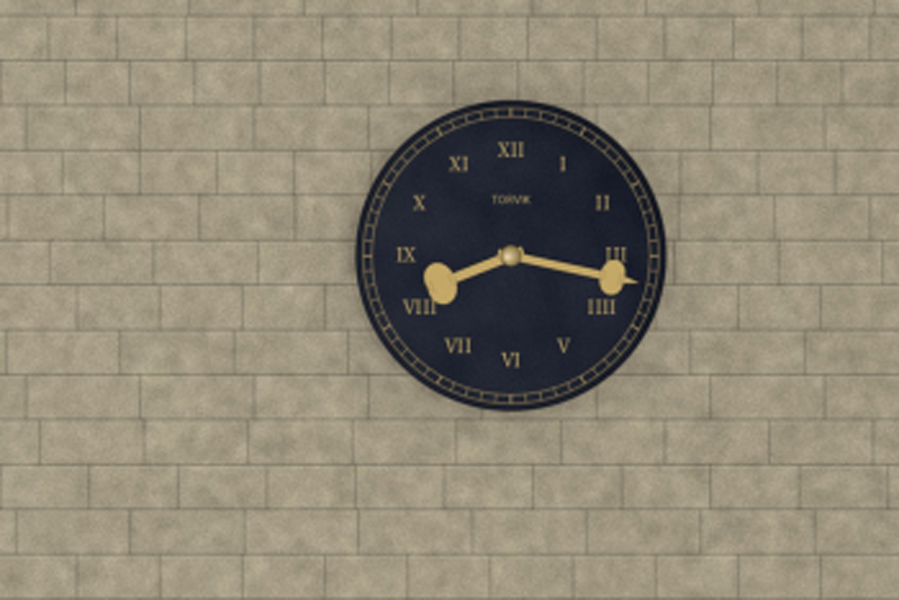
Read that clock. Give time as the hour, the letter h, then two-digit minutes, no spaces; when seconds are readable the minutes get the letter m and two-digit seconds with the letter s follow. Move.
8h17
